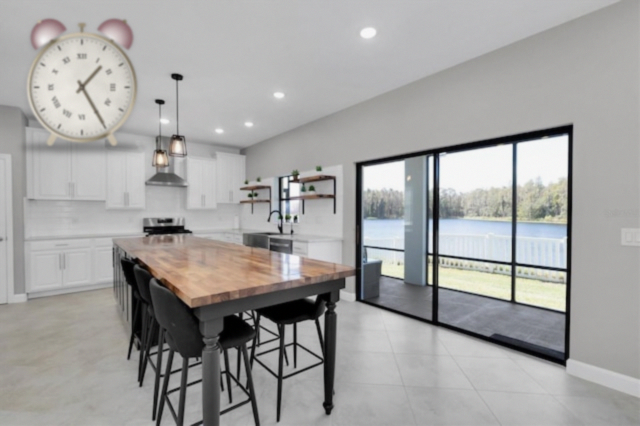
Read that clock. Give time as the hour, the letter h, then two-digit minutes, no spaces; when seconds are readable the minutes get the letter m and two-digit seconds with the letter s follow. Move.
1h25
